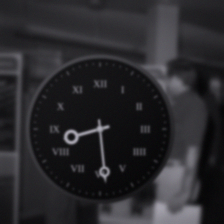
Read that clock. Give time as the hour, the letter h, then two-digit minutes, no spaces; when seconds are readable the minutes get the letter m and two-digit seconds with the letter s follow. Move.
8h29
